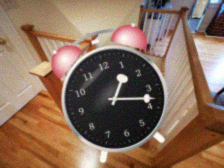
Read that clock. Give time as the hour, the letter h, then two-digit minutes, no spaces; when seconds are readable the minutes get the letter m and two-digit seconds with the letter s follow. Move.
1h18
